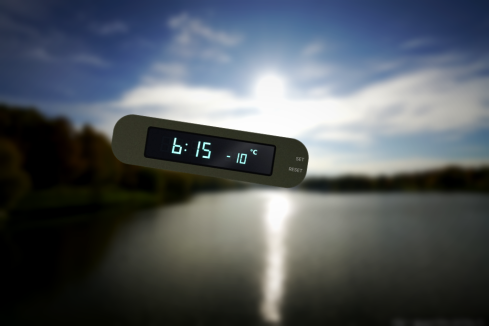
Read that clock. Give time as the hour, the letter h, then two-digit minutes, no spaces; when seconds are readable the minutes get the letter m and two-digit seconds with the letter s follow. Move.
6h15
